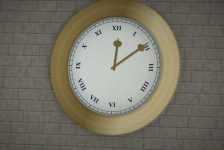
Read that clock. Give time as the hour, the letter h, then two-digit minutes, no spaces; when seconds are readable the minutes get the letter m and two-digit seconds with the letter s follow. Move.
12h09
